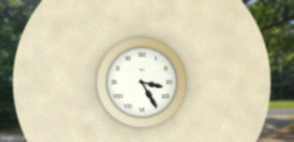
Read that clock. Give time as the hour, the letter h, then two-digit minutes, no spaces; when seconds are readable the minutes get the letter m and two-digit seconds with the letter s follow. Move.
3h25
